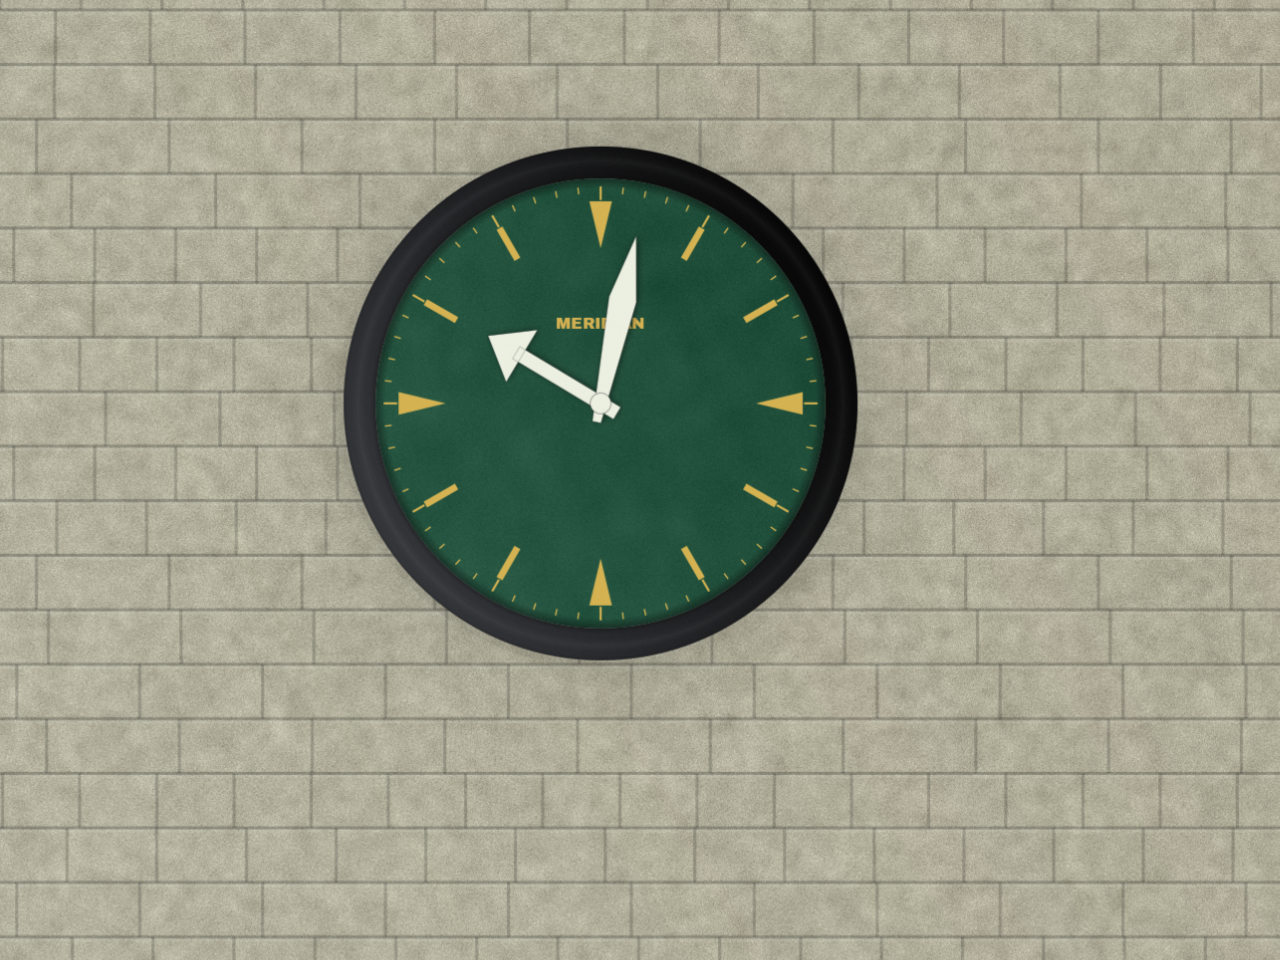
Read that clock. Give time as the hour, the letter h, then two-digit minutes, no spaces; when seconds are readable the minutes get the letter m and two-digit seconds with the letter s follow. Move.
10h02
